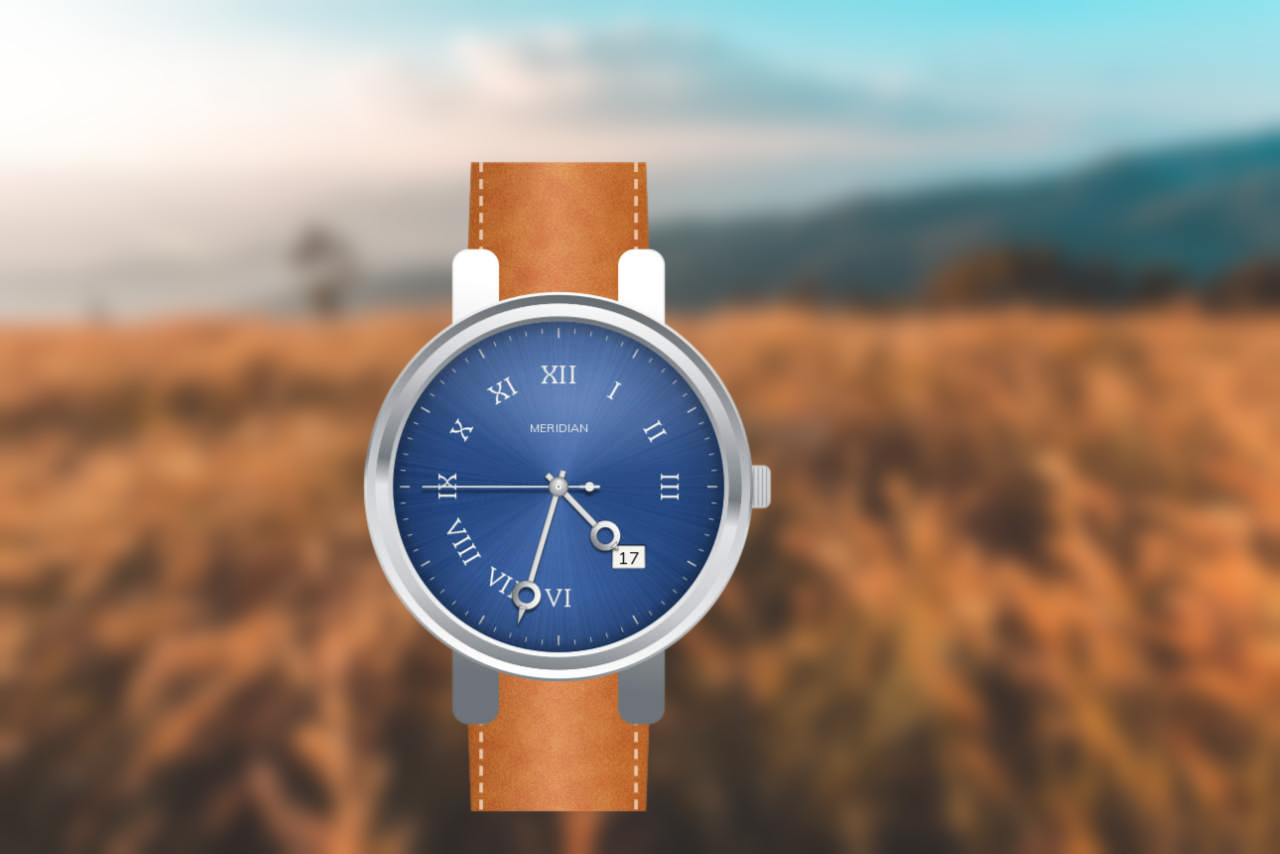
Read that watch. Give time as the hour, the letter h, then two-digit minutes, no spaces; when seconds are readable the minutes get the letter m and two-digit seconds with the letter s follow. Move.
4h32m45s
